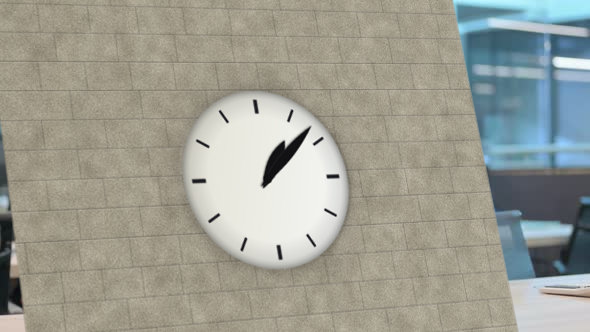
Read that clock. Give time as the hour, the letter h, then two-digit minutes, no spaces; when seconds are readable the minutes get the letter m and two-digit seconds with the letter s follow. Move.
1h08
